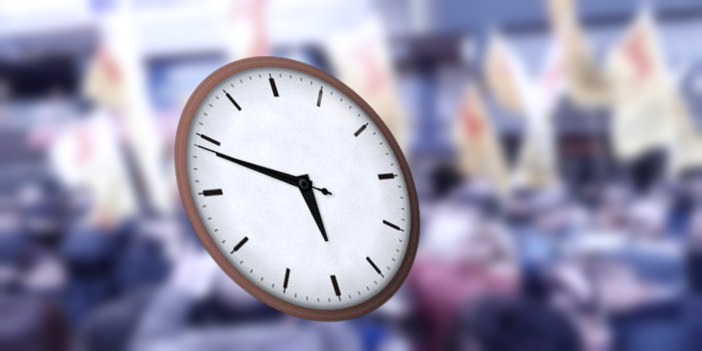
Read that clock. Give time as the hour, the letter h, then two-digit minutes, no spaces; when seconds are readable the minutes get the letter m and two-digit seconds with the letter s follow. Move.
5h48m49s
